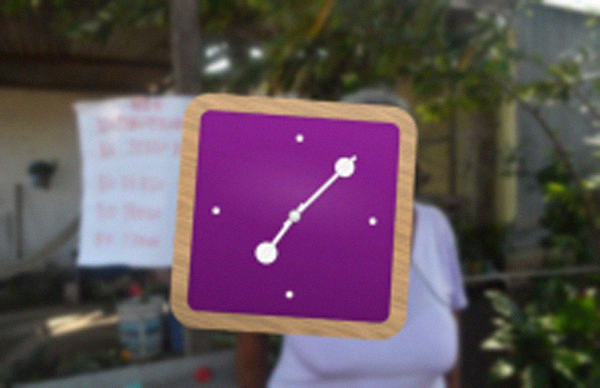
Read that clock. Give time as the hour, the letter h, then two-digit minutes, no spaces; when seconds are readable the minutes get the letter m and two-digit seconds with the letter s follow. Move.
7h07
